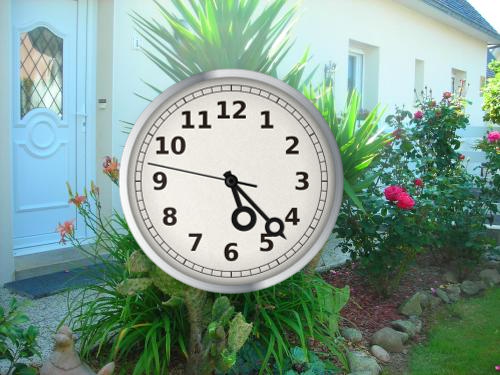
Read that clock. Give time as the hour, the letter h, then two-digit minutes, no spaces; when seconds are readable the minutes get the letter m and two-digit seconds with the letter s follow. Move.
5h22m47s
